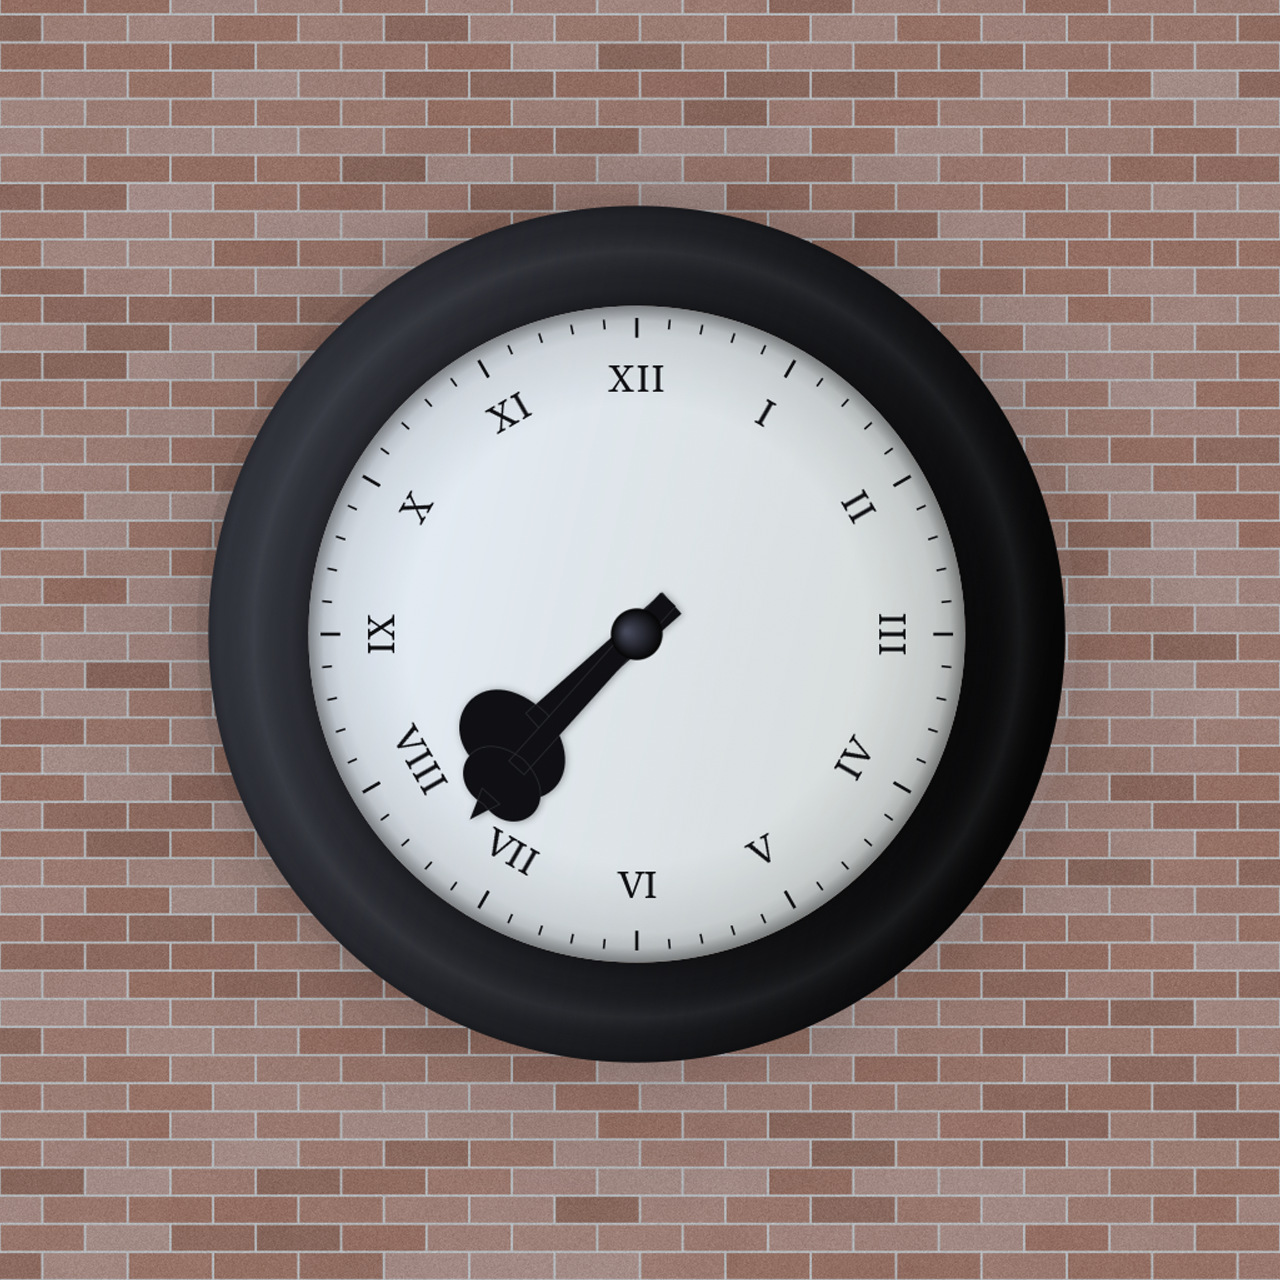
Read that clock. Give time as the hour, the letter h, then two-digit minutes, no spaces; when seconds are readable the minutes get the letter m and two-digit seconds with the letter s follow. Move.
7h37
